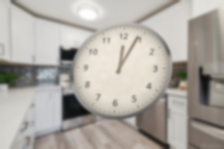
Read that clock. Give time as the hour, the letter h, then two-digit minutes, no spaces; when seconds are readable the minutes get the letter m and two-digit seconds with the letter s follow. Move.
12h04
